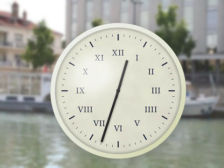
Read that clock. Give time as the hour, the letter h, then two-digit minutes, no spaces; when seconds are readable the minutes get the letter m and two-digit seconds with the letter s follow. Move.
12h33
